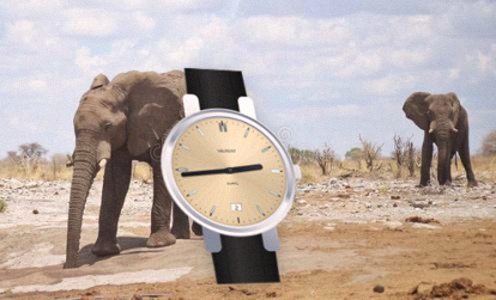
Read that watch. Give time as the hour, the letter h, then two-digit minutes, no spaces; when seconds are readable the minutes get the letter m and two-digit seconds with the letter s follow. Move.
2h44
